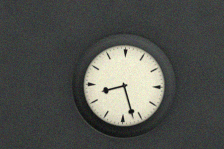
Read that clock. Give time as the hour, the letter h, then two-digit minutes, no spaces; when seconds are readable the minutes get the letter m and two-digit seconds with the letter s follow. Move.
8h27
